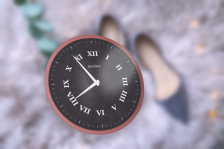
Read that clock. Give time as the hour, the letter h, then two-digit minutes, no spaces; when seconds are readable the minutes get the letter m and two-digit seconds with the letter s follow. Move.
7h54
